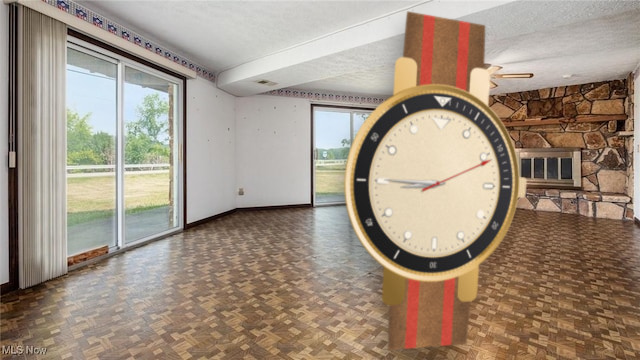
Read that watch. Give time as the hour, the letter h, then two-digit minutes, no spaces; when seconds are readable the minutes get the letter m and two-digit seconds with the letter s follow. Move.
8h45m11s
